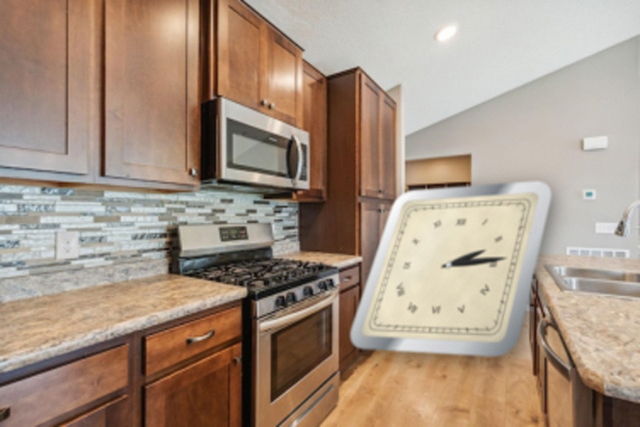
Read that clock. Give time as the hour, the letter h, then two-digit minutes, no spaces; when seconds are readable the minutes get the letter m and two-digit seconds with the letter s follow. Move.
2h14
